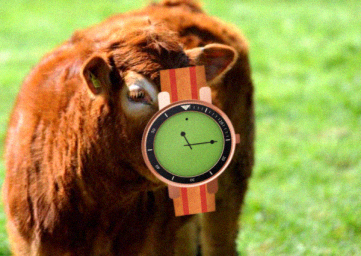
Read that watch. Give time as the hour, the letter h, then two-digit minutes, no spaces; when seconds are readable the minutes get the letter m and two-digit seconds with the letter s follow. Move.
11h15
